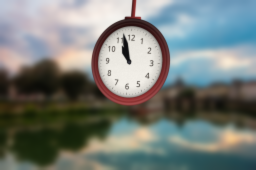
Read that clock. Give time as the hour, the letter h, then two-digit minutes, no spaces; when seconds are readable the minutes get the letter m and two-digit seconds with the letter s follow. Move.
10h57
